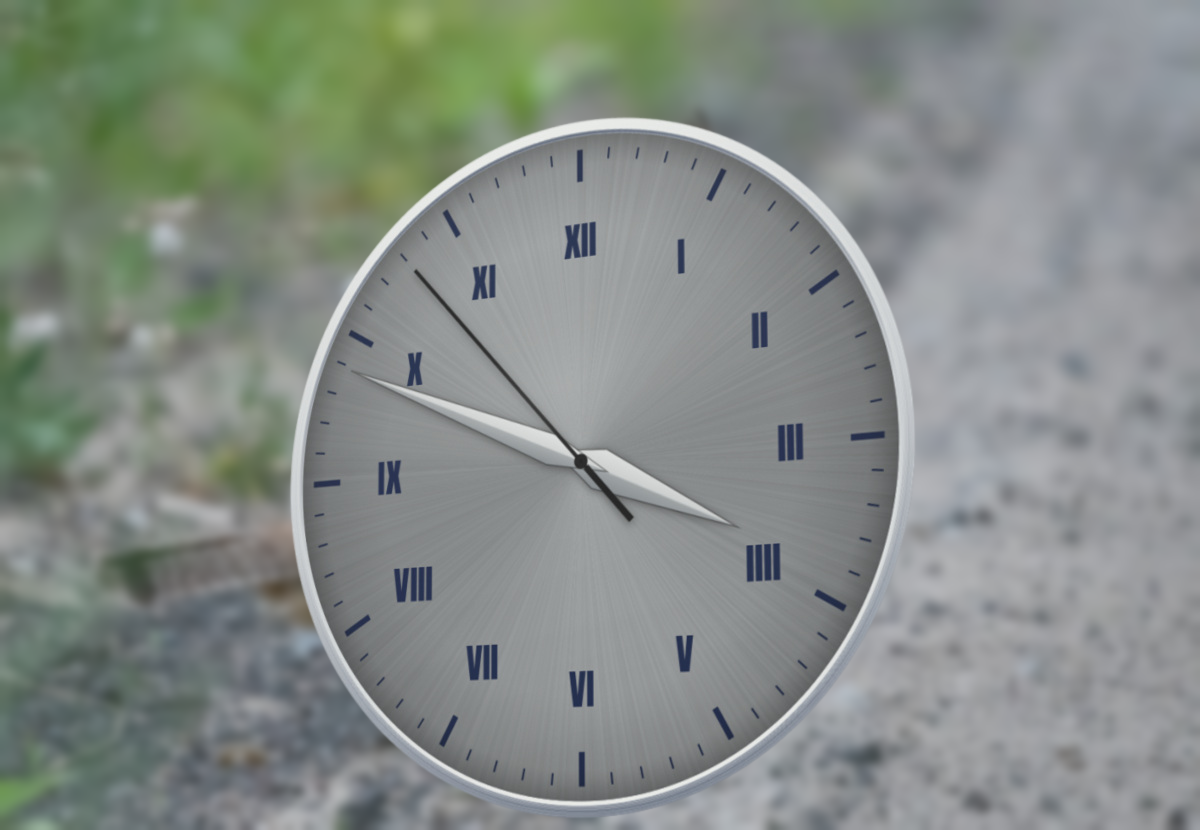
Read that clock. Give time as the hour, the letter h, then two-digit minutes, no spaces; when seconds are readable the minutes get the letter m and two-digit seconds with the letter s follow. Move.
3h48m53s
